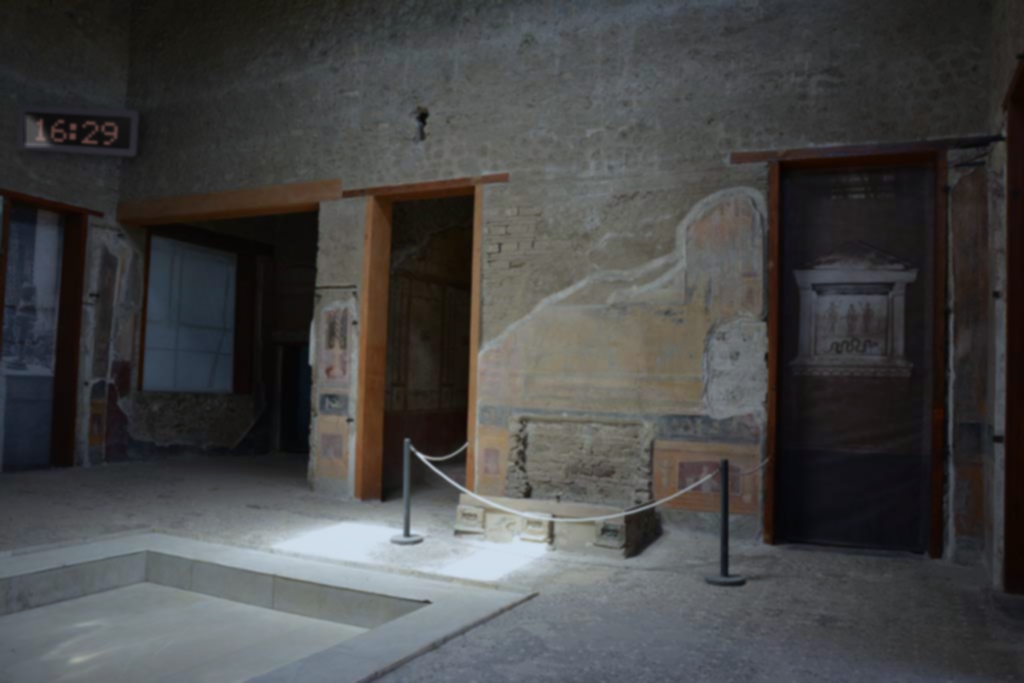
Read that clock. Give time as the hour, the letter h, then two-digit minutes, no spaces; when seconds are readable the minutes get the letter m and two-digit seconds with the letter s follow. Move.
16h29
